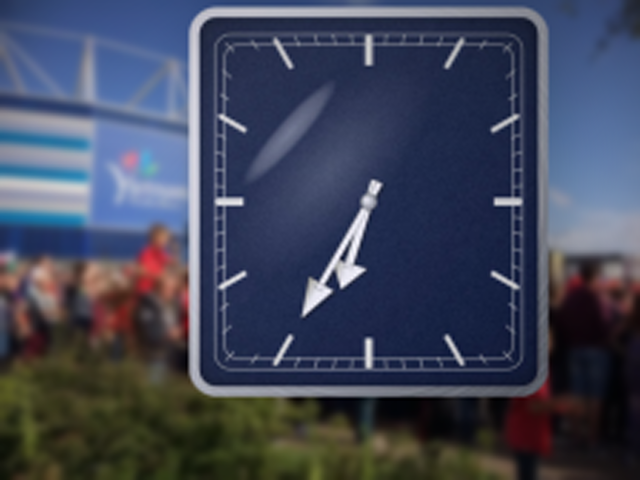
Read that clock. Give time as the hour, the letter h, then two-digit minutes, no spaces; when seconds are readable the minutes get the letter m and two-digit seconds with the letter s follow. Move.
6h35
